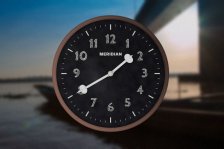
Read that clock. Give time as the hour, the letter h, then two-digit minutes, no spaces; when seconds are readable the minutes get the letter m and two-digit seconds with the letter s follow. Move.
1h40
